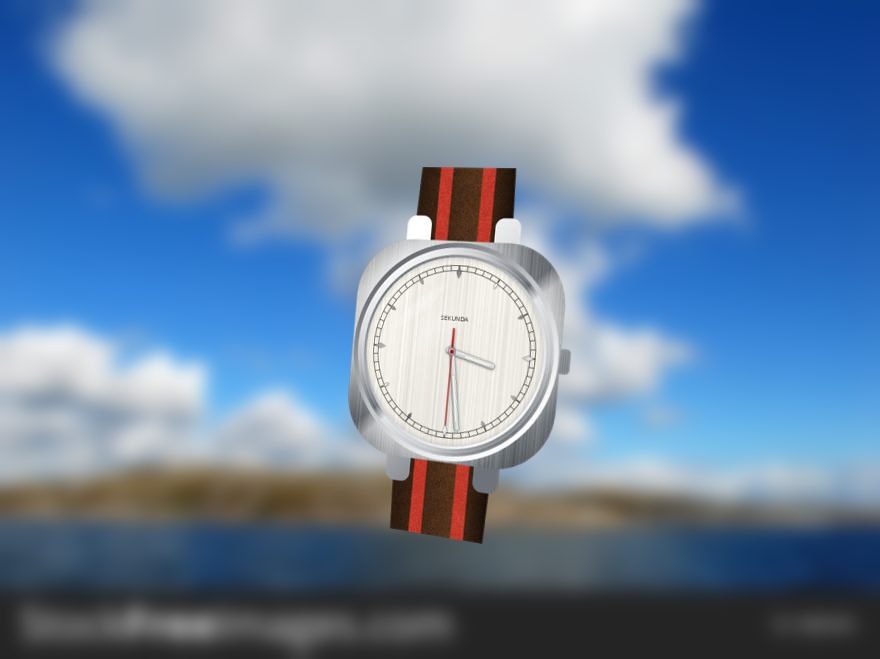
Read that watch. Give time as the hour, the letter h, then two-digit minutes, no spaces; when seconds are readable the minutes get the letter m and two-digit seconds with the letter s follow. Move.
3h28m30s
